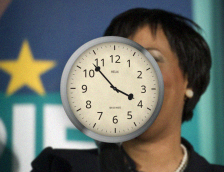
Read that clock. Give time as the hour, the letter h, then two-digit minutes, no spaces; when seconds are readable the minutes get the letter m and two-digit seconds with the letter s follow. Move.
3h53
